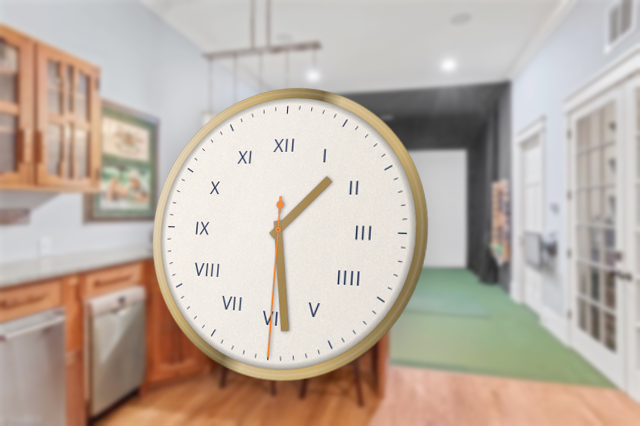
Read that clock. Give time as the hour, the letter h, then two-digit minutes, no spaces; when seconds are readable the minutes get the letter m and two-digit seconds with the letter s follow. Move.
1h28m30s
